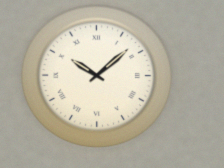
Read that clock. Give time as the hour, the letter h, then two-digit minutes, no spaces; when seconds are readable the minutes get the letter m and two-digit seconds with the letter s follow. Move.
10h08
